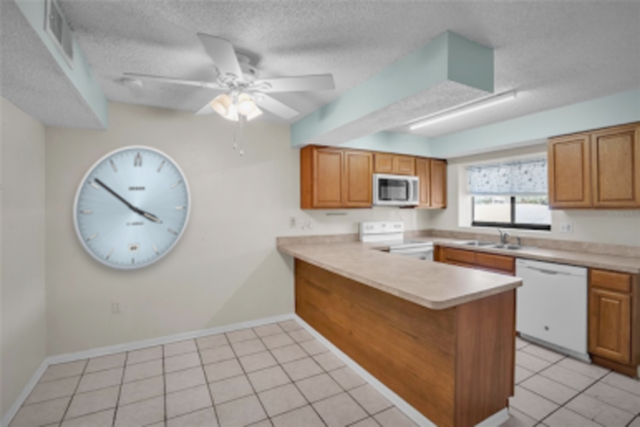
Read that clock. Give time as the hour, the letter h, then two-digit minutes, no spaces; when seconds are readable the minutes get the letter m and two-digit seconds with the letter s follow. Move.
3h51
